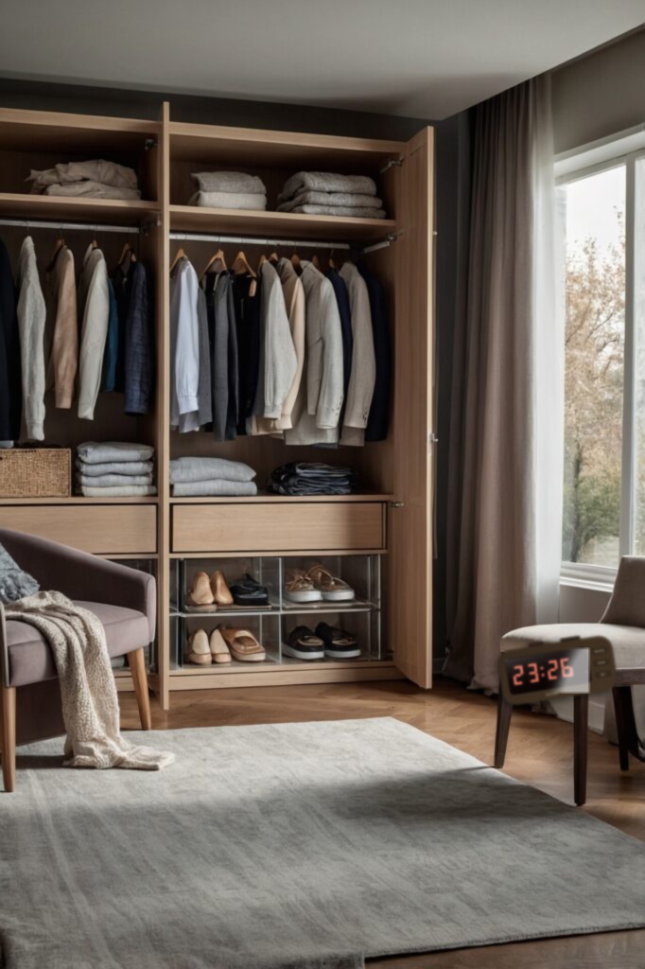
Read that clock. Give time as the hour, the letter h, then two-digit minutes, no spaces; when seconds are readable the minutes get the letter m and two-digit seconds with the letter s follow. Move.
23h26
